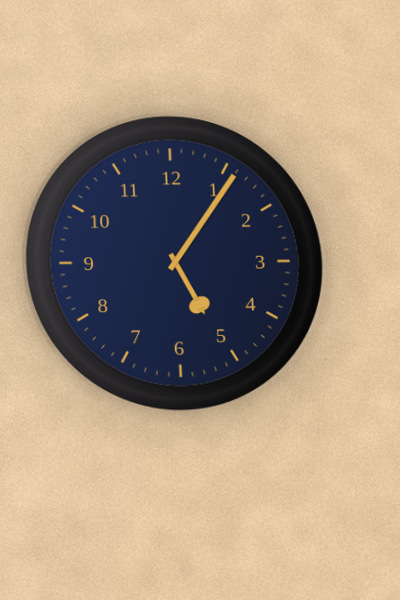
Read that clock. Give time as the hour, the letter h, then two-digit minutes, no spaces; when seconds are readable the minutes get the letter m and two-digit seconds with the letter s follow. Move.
5h06
